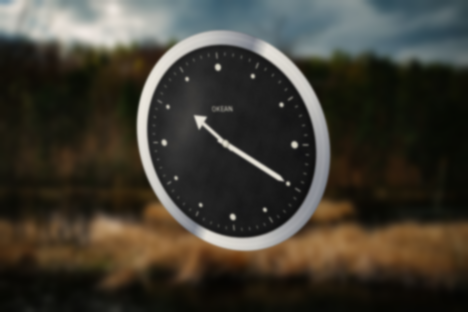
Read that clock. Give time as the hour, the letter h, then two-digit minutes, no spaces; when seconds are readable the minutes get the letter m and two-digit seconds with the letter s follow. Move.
10h20
